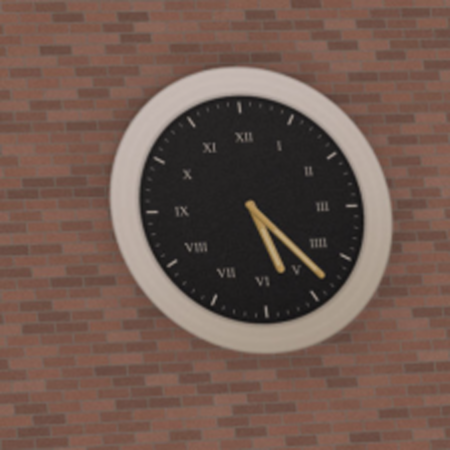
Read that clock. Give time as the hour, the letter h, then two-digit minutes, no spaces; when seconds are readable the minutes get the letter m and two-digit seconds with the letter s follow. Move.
5h23
